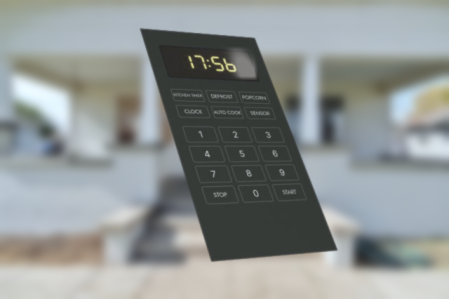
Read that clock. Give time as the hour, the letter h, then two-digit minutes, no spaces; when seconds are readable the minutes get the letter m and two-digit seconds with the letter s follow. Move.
17h56
